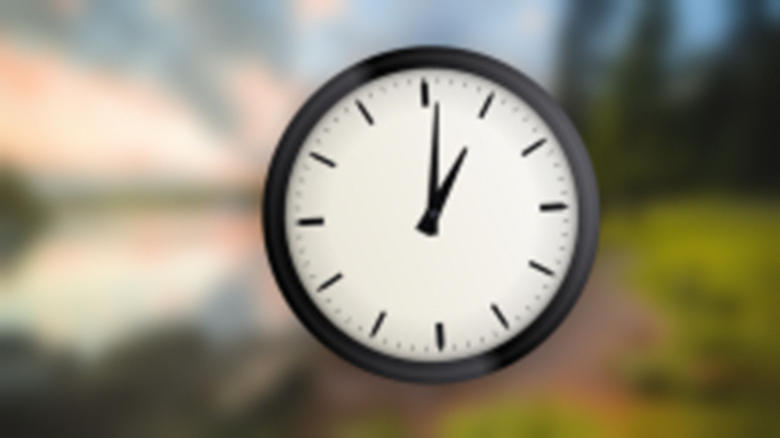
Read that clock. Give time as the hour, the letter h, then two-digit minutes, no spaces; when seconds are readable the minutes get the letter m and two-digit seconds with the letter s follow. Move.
1h01
